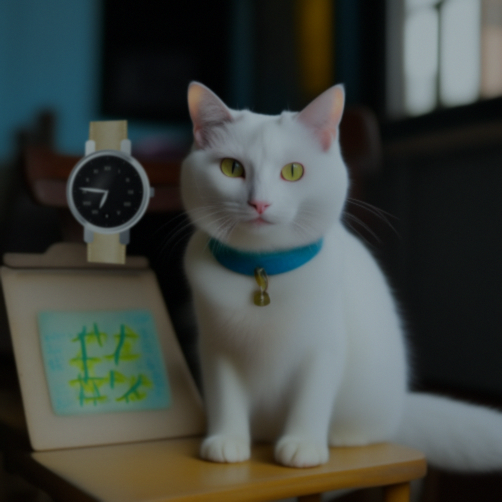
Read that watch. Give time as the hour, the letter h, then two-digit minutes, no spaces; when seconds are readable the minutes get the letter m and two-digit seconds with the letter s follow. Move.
6h46
